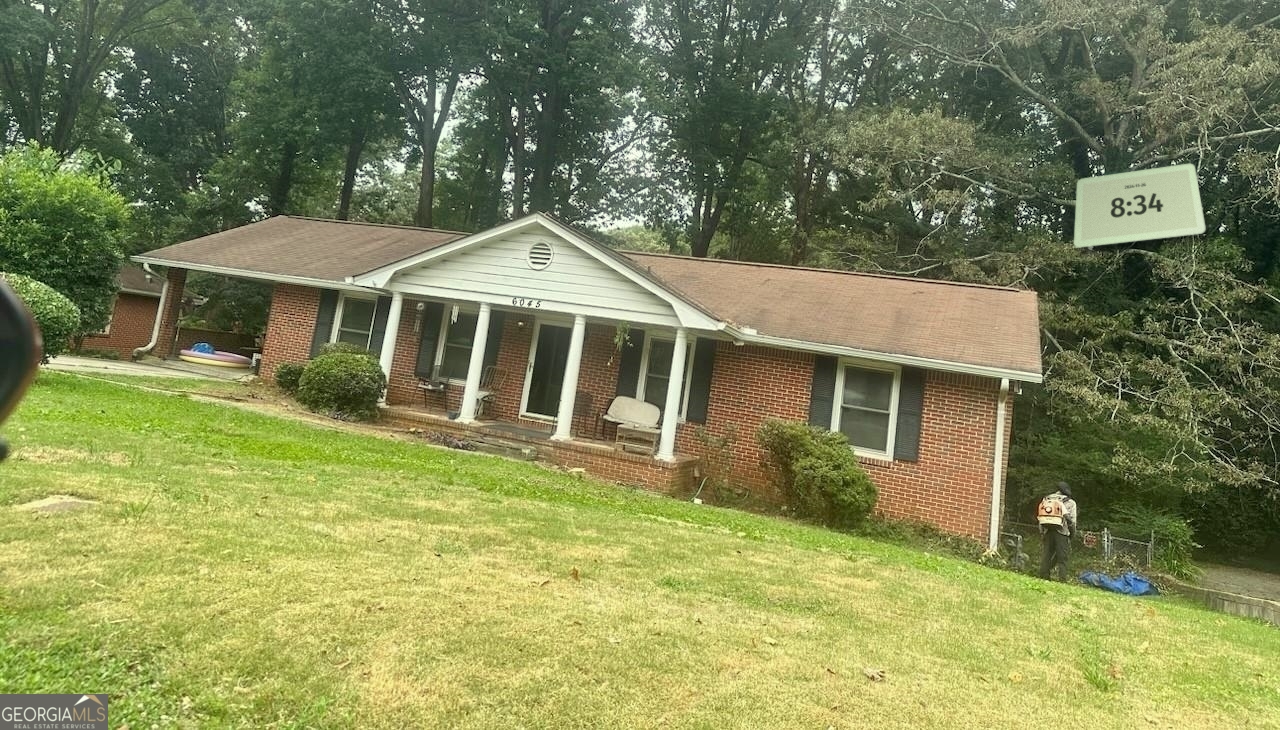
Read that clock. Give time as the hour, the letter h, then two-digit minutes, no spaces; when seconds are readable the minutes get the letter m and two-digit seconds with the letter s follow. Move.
8h34
